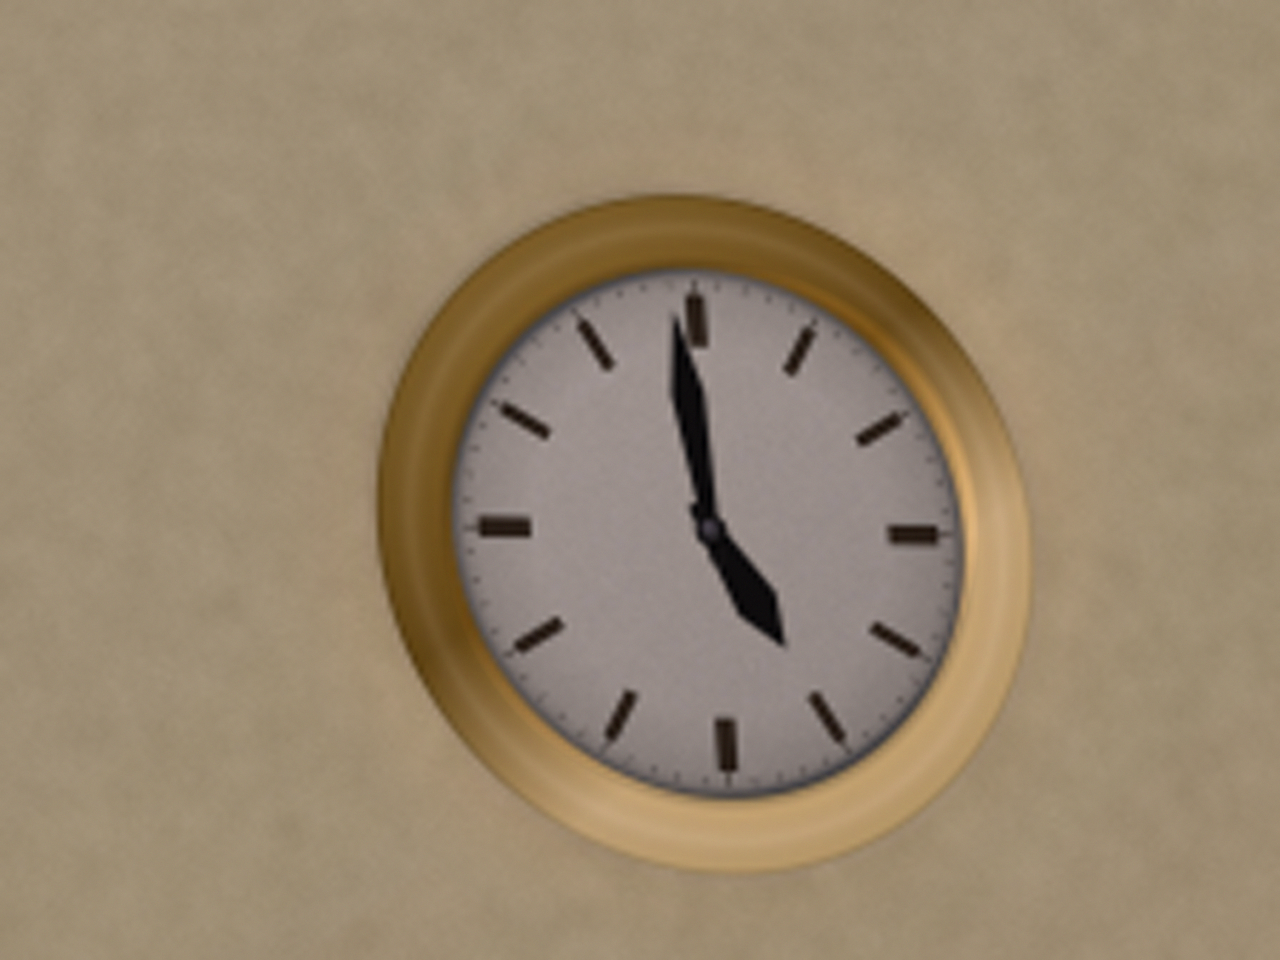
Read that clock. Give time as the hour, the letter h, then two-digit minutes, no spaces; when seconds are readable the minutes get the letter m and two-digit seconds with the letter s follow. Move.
4h59
